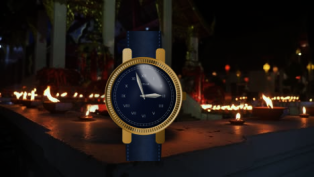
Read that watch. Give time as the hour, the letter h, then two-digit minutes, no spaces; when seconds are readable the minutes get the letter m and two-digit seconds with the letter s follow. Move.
2h57
